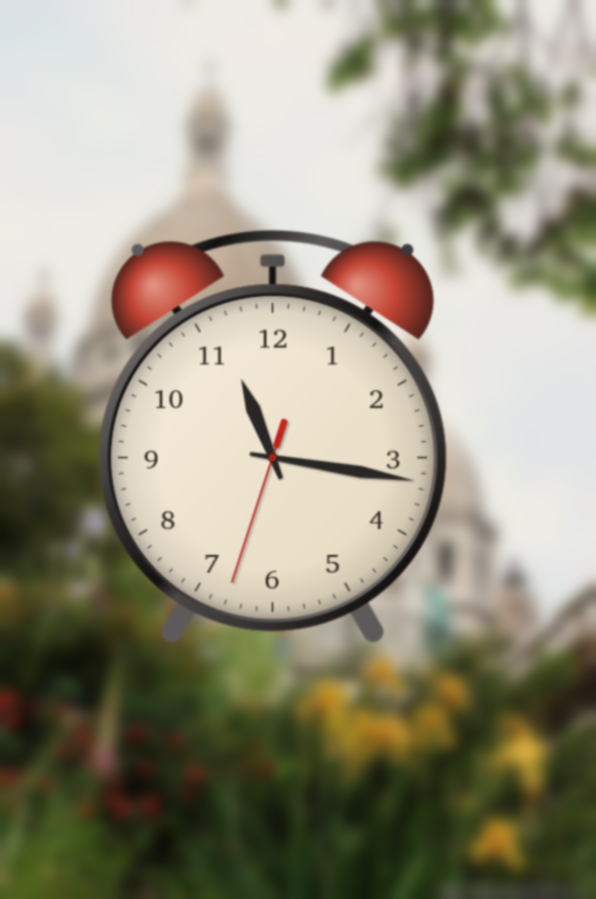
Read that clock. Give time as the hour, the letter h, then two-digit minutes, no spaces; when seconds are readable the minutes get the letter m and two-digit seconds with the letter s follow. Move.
11h16m33s
